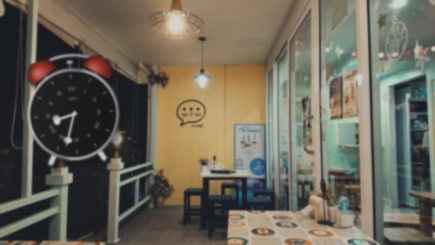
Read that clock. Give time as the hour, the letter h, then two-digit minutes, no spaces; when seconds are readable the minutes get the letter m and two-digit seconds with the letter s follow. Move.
8h33
